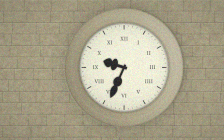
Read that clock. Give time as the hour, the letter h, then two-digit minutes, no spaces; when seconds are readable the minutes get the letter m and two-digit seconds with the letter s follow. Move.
9h34
